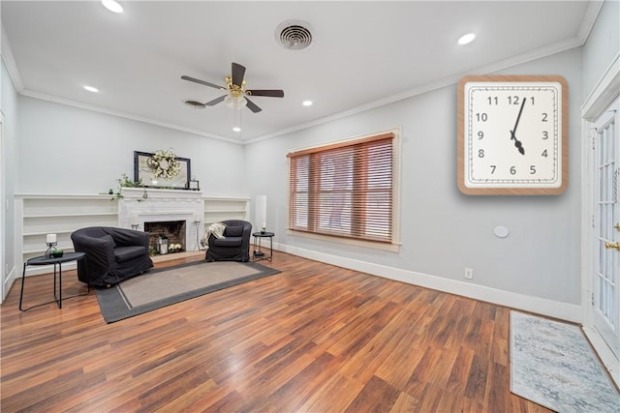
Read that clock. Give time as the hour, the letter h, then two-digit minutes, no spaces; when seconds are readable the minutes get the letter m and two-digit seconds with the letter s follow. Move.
5h03
